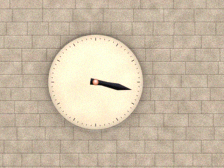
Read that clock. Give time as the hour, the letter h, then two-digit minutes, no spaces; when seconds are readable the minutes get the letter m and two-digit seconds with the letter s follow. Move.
3h17
